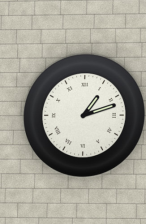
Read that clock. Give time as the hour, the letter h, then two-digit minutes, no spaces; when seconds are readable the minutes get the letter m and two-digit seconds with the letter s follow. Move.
1h12
